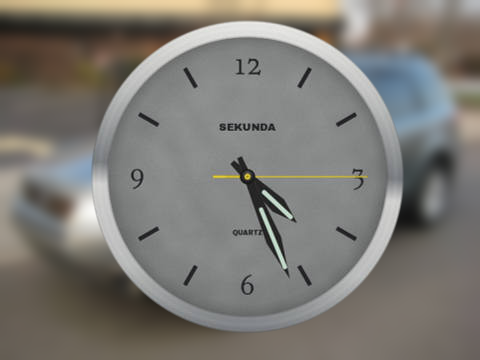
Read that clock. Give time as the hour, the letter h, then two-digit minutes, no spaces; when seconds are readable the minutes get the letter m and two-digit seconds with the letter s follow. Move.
4h26m15s
